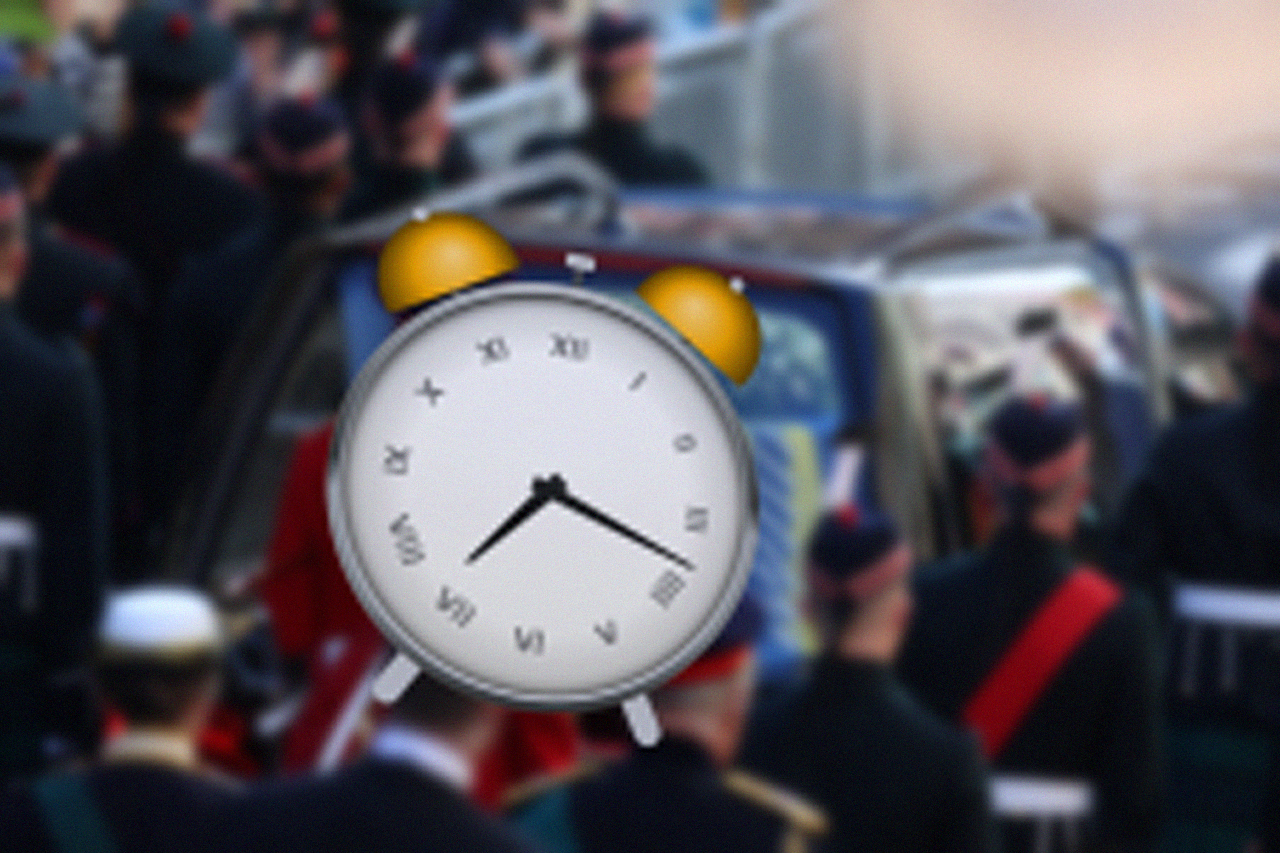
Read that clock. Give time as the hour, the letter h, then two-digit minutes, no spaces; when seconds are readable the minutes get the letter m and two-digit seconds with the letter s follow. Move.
7h18
